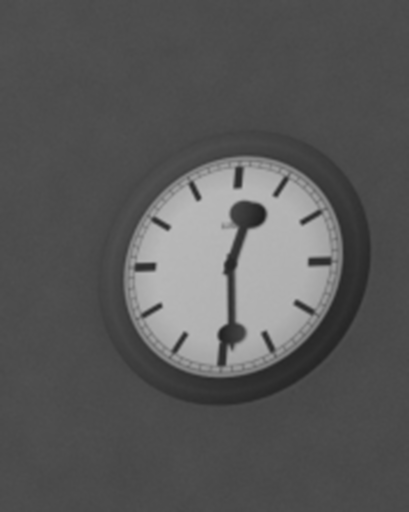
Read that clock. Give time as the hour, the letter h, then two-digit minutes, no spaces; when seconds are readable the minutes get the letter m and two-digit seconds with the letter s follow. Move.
12h29
